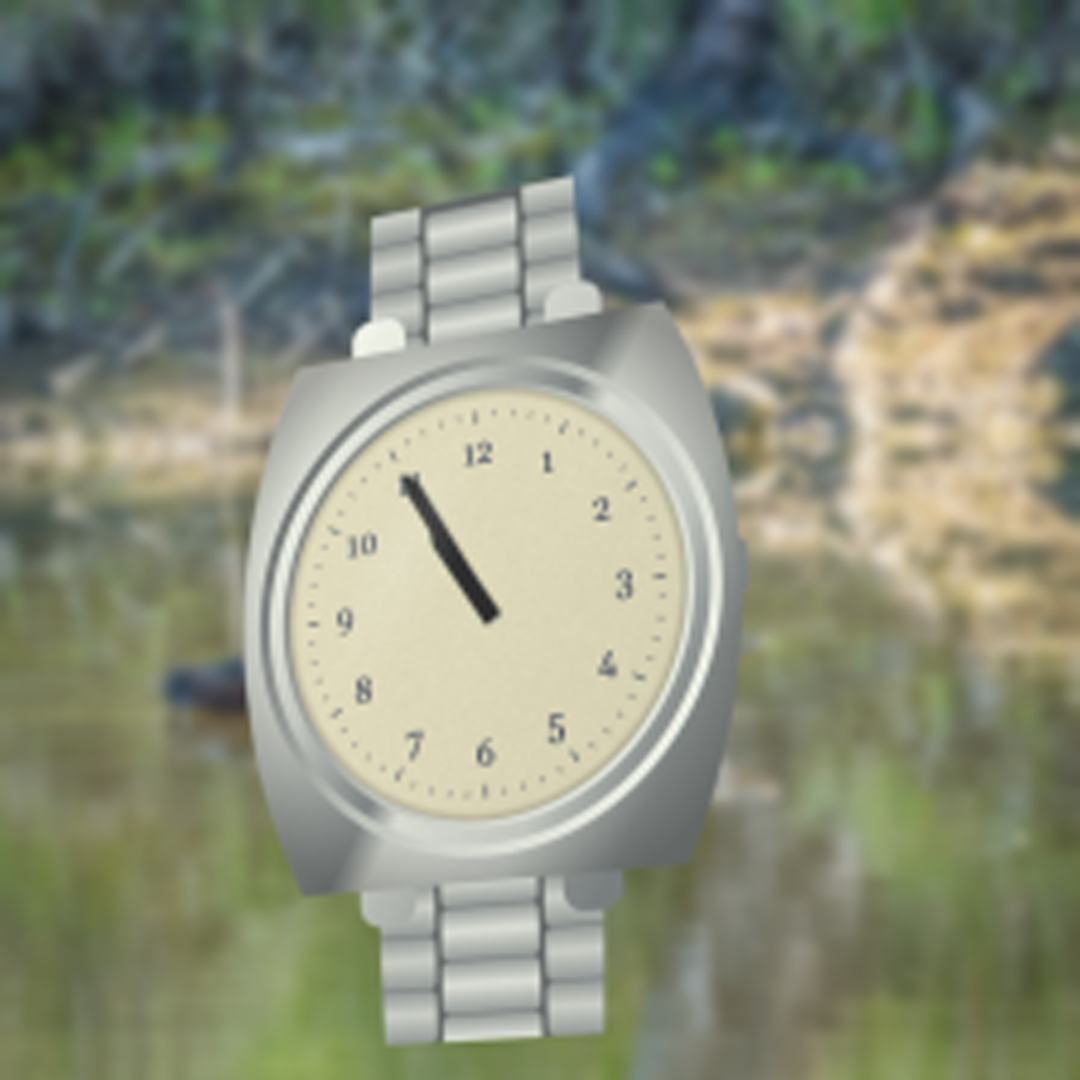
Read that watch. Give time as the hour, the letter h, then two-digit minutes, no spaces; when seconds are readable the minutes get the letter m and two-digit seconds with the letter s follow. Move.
10h55
